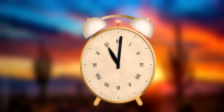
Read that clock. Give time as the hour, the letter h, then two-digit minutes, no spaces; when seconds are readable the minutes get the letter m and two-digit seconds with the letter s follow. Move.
11h01
